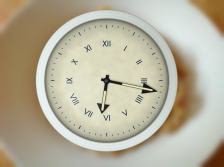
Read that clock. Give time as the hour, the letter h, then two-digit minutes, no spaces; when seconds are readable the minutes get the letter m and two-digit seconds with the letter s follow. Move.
6h17
